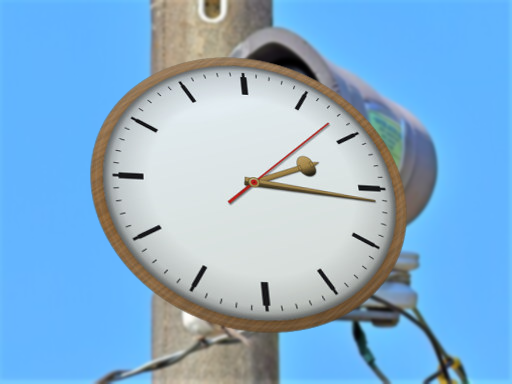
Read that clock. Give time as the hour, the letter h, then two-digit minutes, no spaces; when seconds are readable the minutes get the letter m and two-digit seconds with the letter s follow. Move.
2h16m08s
